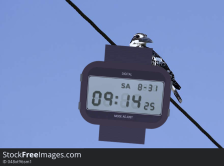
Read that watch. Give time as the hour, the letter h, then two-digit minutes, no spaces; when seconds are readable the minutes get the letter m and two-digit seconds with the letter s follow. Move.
9h14m25s
